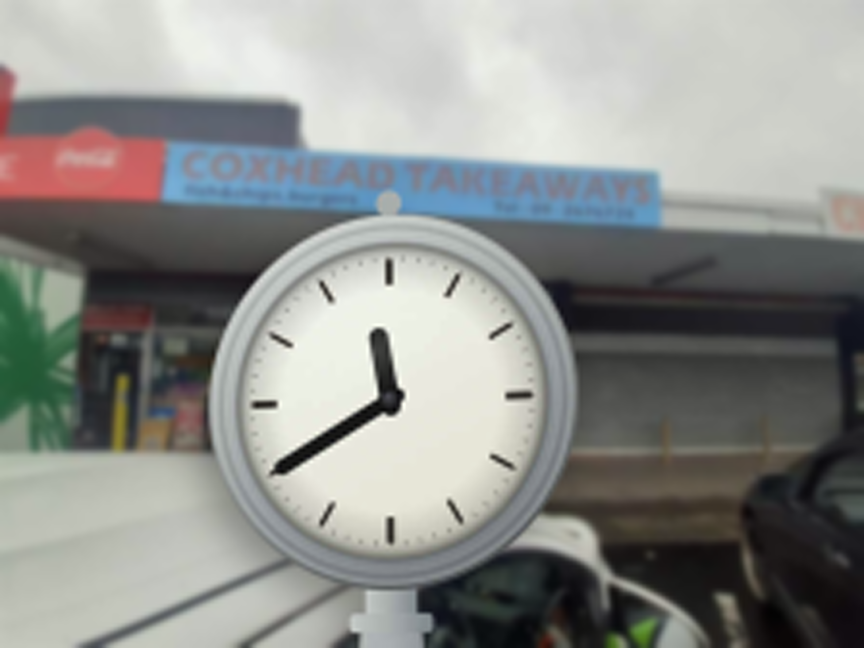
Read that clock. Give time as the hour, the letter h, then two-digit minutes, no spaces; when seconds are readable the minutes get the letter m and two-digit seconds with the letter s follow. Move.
11h40
